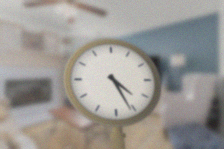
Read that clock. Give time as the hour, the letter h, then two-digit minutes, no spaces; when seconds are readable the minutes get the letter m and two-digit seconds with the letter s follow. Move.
4h26
